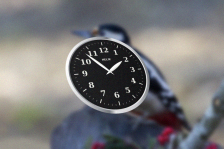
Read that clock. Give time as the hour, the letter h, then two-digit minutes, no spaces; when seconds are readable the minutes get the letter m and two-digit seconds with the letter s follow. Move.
1h53
